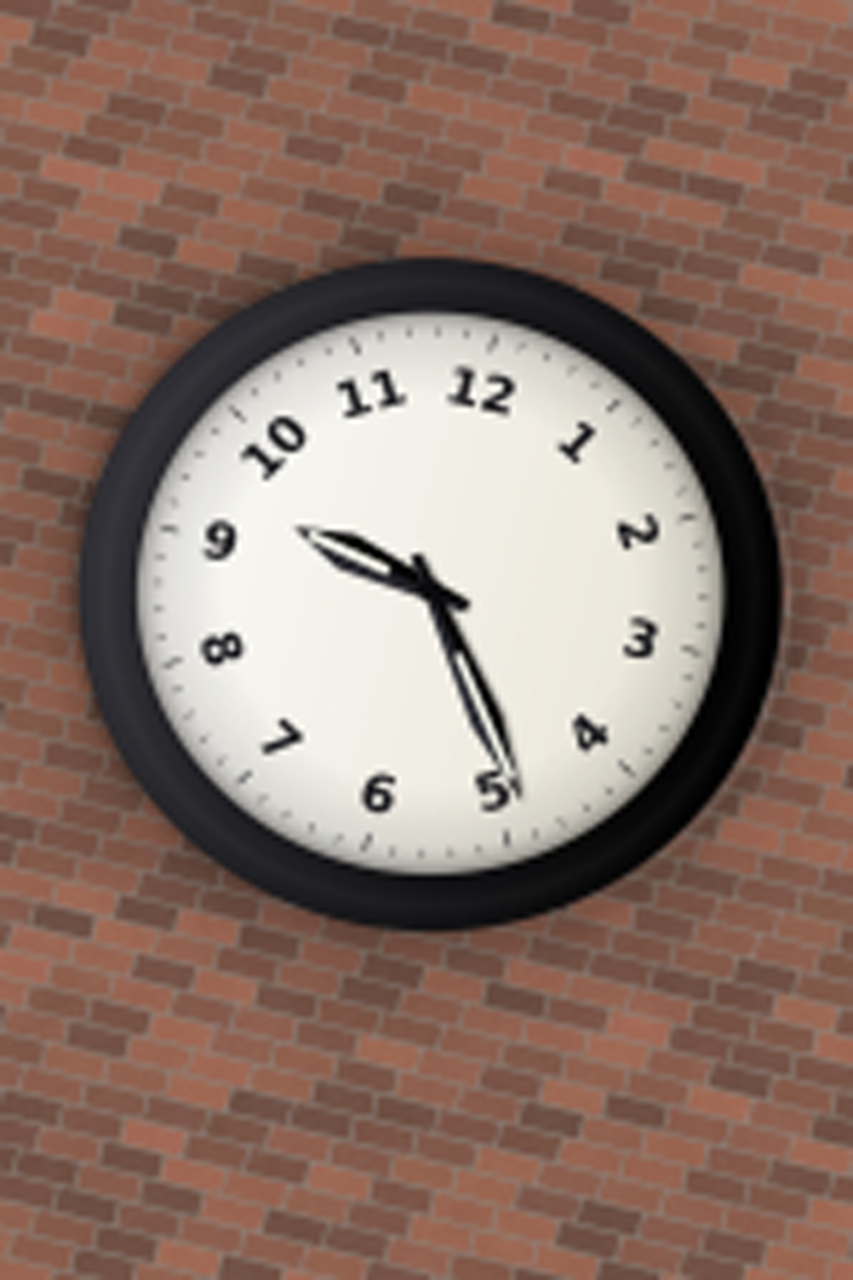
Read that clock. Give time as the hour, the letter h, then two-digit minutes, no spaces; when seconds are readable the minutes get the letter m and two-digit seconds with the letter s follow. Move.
9h24
